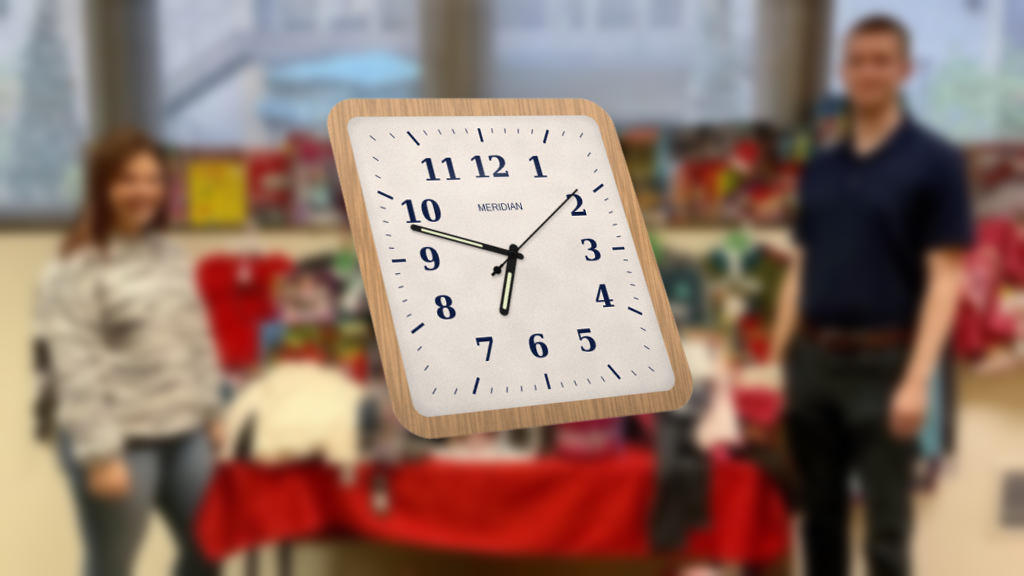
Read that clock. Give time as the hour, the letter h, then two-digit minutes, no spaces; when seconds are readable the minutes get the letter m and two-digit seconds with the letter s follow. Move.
6h48m09s
